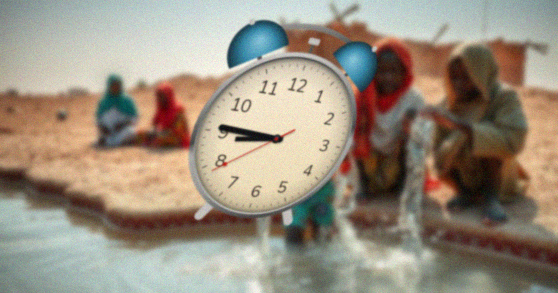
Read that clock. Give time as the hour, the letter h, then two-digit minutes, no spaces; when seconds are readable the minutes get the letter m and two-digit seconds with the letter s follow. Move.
8h45m39s
